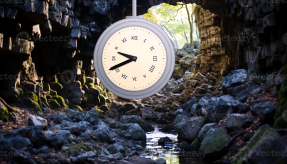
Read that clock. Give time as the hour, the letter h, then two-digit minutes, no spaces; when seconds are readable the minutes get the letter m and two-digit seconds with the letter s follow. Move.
9h41
